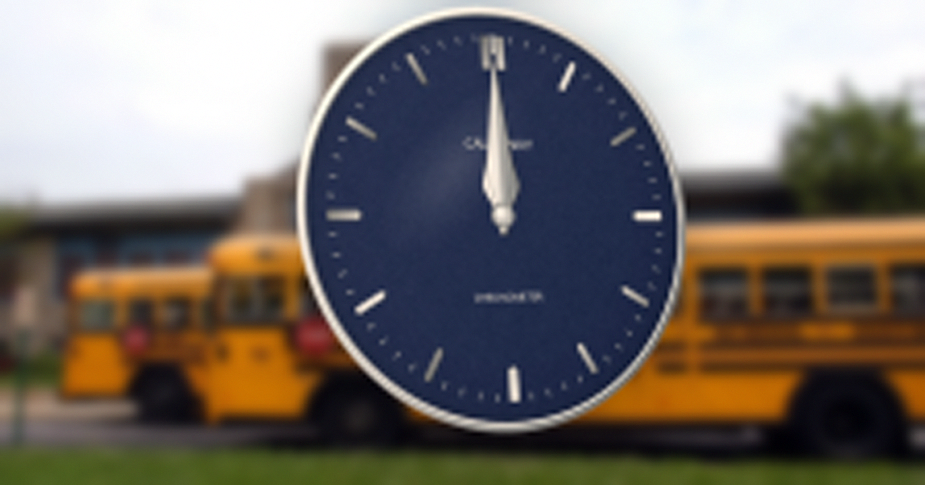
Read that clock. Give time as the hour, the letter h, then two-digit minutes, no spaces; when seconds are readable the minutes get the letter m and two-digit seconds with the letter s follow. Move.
12h00
